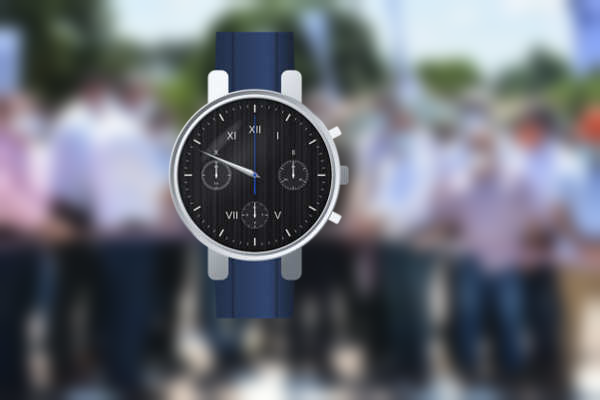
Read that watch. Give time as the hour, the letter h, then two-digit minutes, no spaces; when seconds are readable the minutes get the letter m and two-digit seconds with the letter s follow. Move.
9h49
